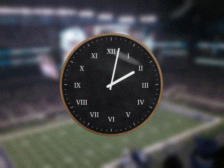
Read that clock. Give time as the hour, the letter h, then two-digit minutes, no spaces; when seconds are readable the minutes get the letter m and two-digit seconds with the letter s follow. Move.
2h02
